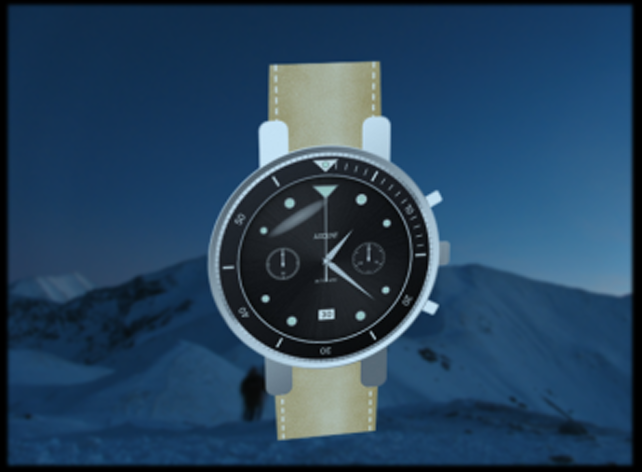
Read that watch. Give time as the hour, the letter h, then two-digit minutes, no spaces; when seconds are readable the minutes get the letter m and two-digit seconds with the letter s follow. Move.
1h22
